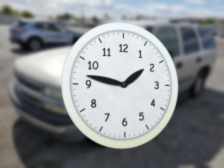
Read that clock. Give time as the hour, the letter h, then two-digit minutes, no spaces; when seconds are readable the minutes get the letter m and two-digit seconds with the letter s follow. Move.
1h47
